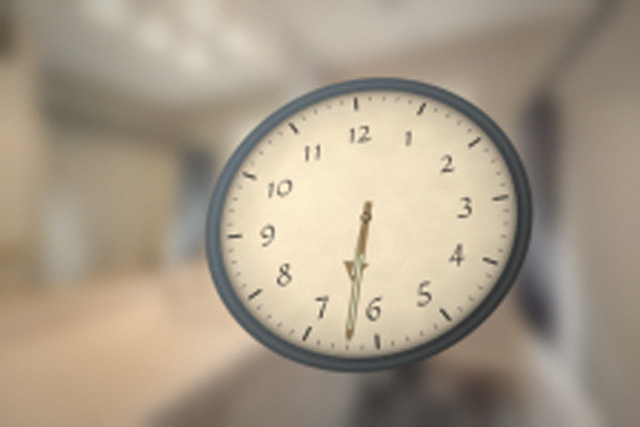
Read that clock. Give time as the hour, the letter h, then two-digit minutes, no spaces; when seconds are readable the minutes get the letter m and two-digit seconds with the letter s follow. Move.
6h32
